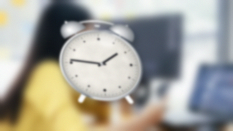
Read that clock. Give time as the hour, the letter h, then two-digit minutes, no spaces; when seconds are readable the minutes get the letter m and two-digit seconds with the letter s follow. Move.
1h46
